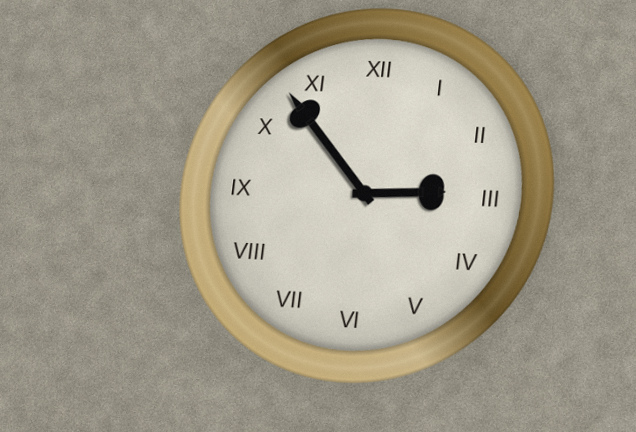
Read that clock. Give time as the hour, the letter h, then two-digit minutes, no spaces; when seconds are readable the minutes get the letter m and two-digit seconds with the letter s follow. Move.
2h53
